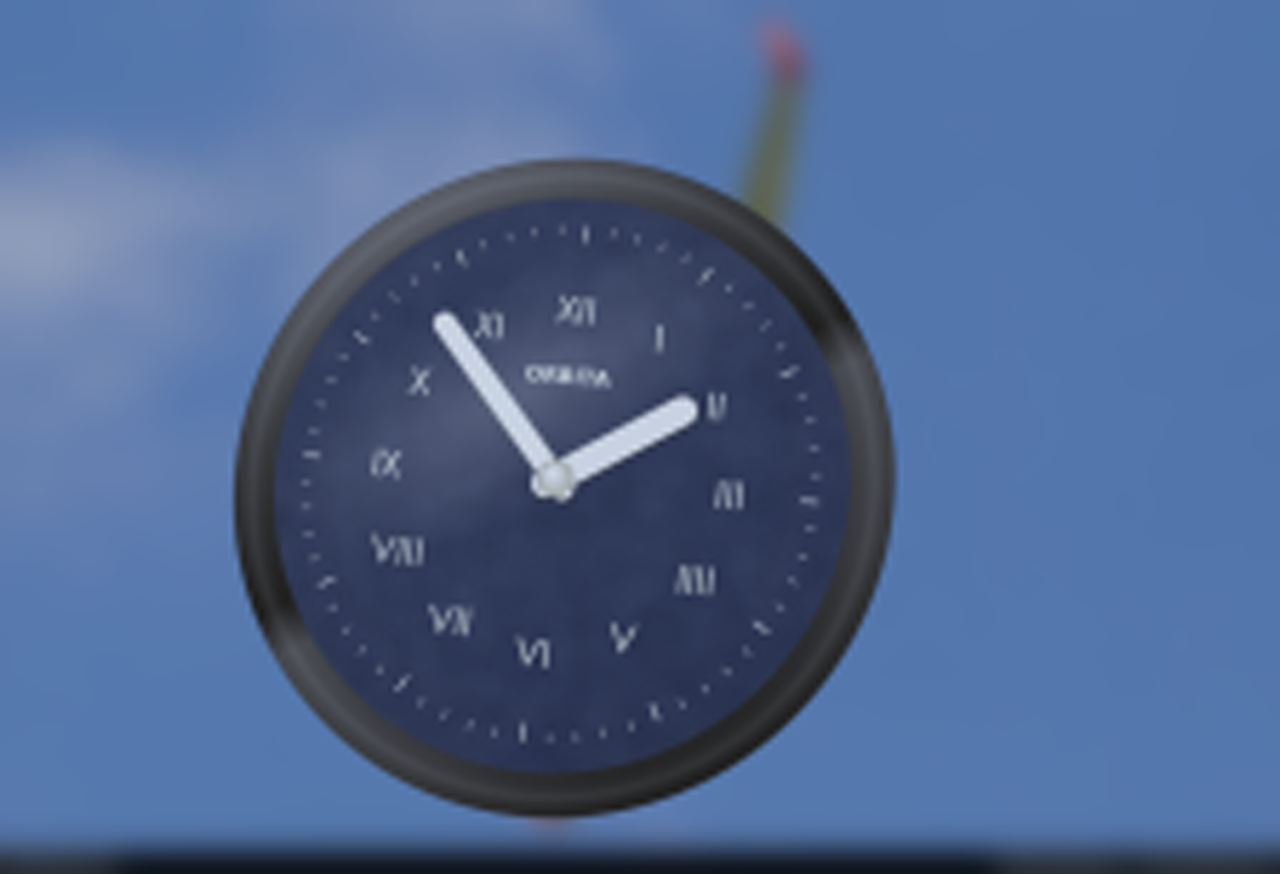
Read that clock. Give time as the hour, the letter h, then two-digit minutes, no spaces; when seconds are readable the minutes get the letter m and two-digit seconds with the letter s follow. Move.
1h53
